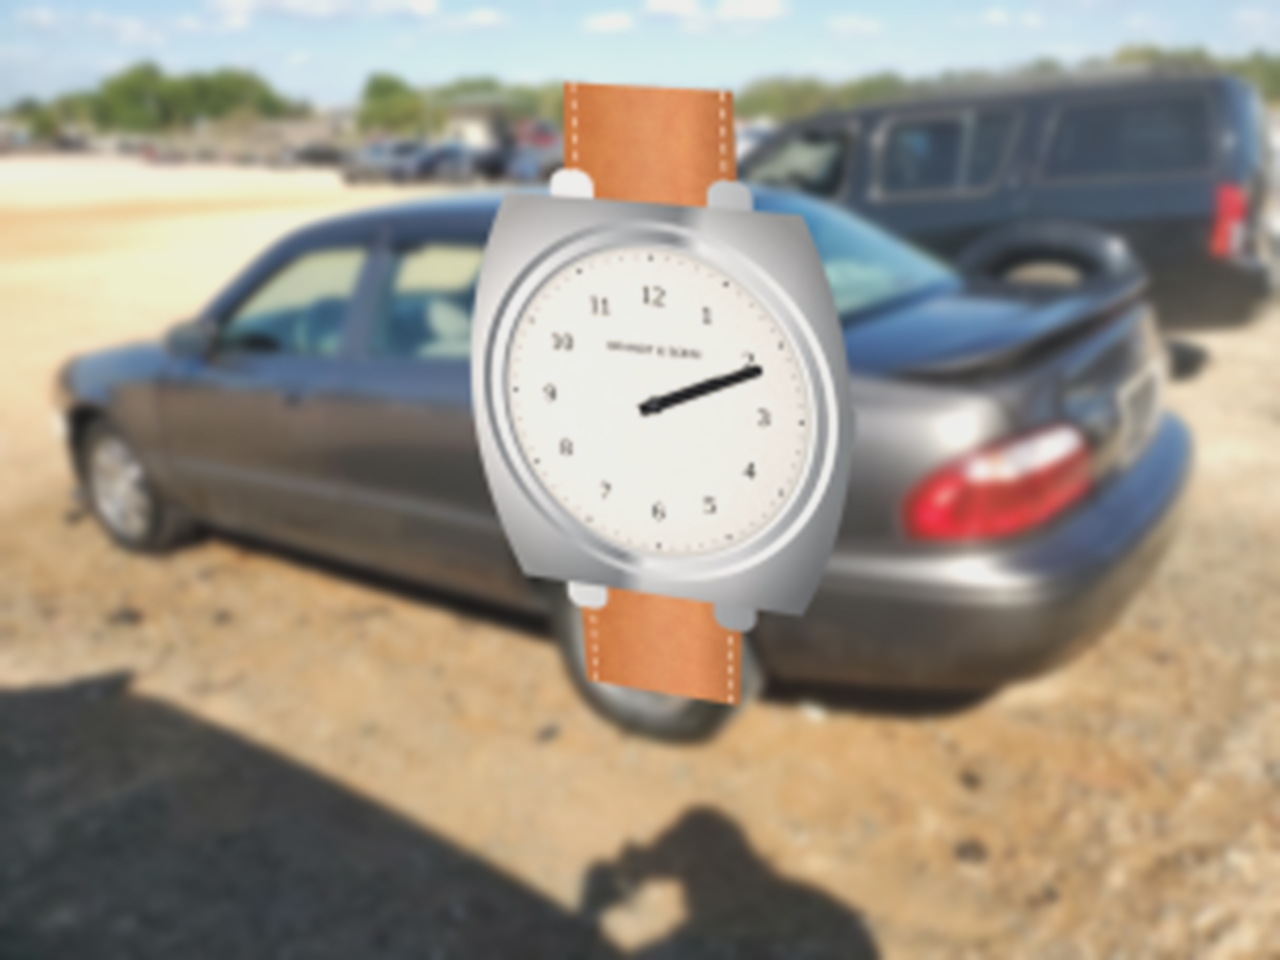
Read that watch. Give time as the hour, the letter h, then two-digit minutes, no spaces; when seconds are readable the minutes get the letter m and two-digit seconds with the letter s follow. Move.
2h11
